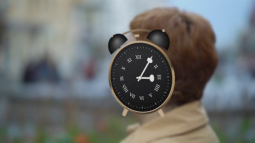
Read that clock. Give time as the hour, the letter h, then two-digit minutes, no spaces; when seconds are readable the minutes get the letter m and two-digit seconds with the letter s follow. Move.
3h06
